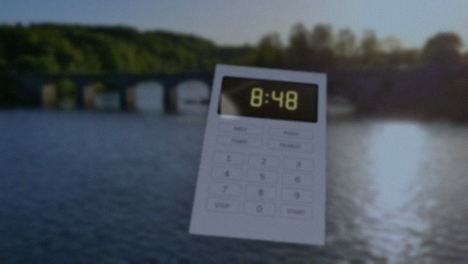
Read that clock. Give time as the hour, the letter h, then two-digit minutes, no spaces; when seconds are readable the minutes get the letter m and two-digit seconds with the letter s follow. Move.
8h48
